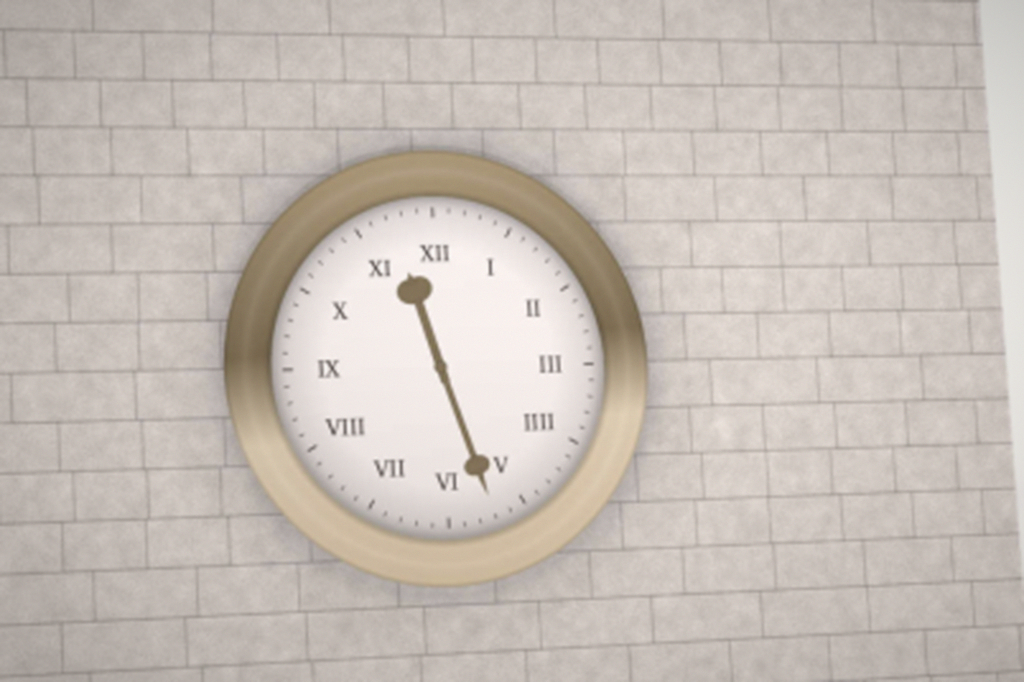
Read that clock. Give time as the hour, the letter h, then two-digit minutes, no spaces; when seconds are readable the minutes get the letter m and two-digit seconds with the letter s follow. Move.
11h27
